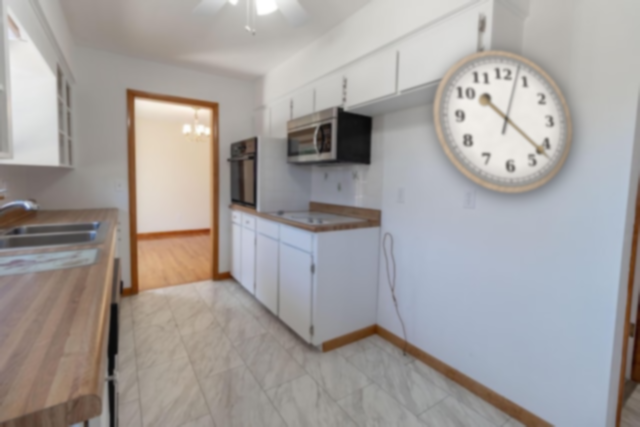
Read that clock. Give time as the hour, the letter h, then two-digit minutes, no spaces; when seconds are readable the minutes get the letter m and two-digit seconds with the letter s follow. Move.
10h22m03s
